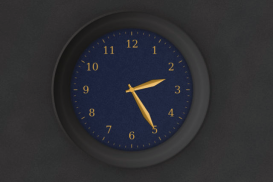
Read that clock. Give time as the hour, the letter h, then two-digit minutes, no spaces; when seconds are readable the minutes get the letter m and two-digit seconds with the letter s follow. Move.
2h25
